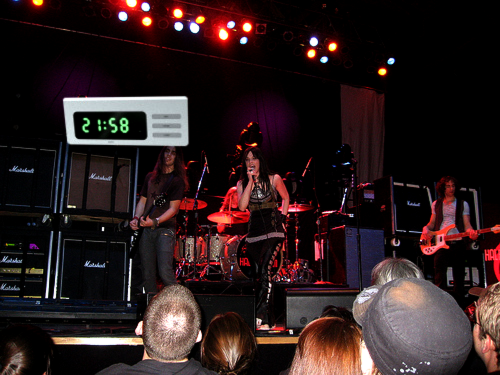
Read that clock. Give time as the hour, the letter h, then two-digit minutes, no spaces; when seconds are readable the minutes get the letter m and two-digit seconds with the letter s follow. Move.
21h58
